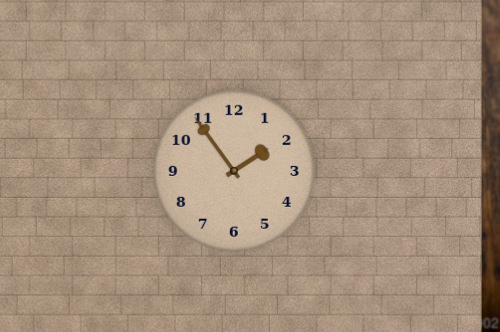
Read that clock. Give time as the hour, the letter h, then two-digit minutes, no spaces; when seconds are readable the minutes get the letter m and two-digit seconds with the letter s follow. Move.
1h54
